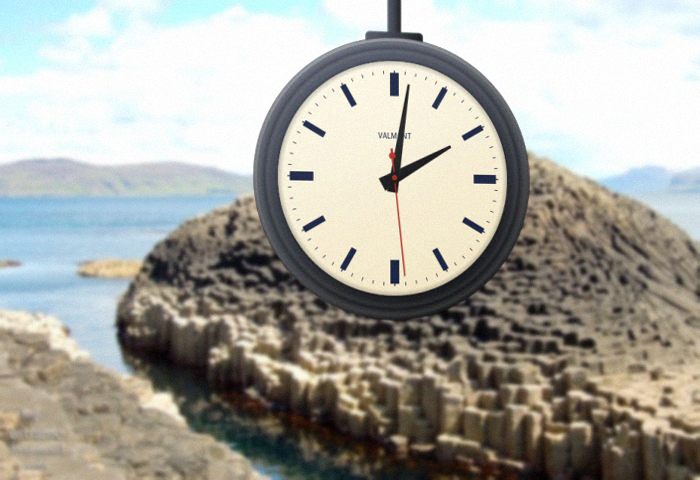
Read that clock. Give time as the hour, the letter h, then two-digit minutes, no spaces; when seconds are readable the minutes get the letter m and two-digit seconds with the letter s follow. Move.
2h01m29s
